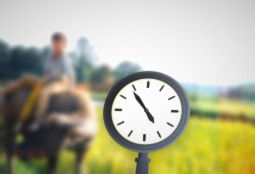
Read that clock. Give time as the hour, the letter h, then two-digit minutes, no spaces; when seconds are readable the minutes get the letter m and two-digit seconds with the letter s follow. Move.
4h54
